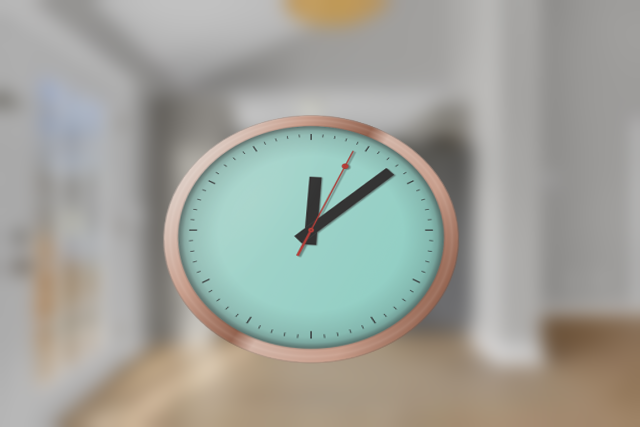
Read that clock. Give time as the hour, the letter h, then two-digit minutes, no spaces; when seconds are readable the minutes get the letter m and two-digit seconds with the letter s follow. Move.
12h08m04s
